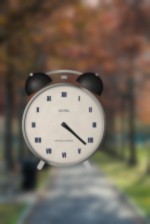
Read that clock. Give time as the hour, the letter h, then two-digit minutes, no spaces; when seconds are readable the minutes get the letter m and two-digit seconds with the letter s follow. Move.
4h22
